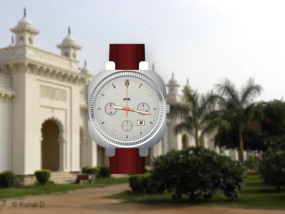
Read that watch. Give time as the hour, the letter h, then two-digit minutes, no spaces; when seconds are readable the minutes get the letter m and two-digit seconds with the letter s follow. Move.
9h17
